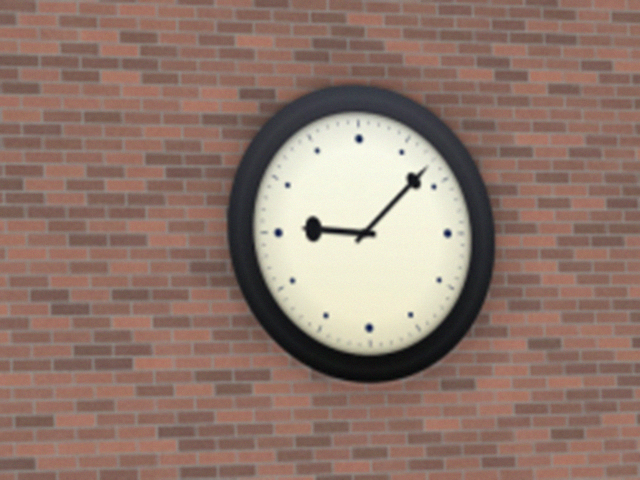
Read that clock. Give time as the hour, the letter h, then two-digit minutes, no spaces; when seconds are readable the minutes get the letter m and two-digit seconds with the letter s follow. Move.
9h08
